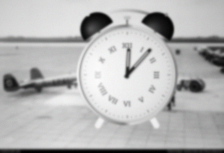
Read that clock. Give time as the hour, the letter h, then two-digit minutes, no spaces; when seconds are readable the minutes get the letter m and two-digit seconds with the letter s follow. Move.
12h07
